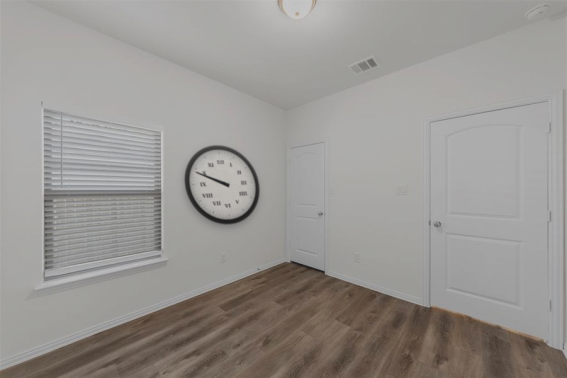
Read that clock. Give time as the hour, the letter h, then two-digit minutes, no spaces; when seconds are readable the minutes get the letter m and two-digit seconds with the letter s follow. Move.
9h49
